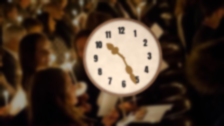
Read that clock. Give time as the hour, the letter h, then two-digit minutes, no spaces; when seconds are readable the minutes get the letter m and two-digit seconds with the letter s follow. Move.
10h26
